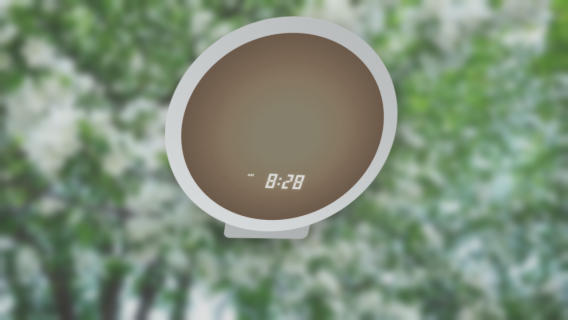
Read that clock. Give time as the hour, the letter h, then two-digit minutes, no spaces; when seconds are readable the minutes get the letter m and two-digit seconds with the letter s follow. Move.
8h28
